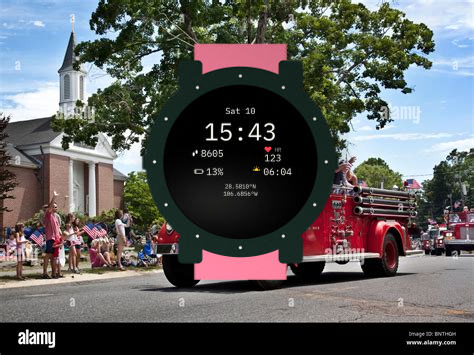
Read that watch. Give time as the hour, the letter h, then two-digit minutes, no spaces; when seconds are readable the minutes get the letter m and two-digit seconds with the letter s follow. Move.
15h43
